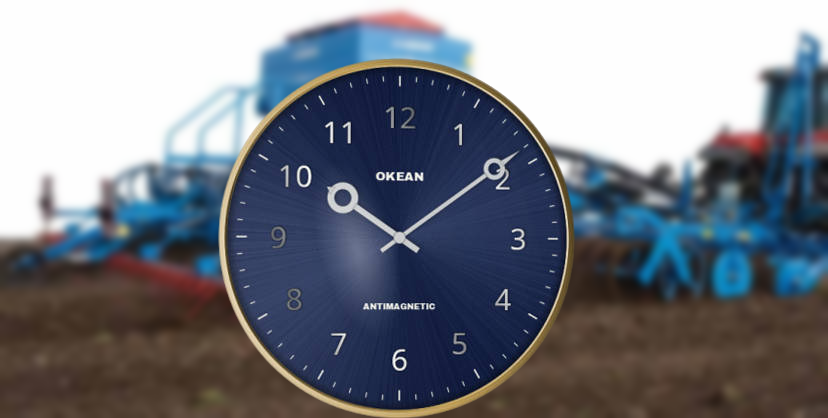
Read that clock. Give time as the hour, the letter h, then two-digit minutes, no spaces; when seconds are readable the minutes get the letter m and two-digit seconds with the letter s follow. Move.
10h09
